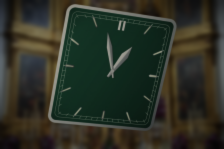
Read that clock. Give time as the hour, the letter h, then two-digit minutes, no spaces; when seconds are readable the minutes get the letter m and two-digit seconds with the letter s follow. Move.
12h57
